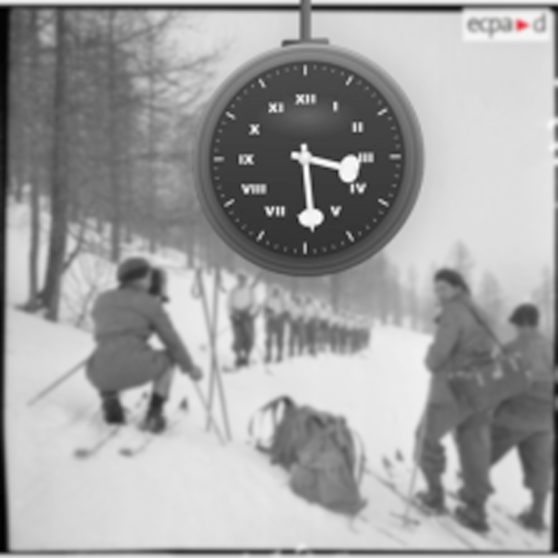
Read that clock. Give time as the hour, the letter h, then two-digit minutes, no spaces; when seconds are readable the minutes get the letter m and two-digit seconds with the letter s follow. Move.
3h29
